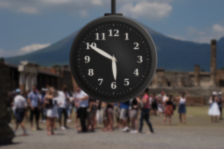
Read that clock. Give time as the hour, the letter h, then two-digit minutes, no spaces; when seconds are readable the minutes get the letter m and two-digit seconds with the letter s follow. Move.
5h50
